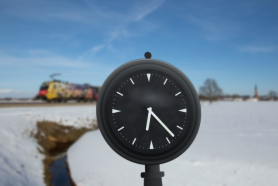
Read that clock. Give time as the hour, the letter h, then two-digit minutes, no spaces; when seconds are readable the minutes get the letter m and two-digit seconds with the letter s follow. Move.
6h23
